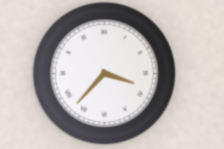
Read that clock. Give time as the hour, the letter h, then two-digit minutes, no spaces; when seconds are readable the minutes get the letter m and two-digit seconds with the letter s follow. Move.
3h37
